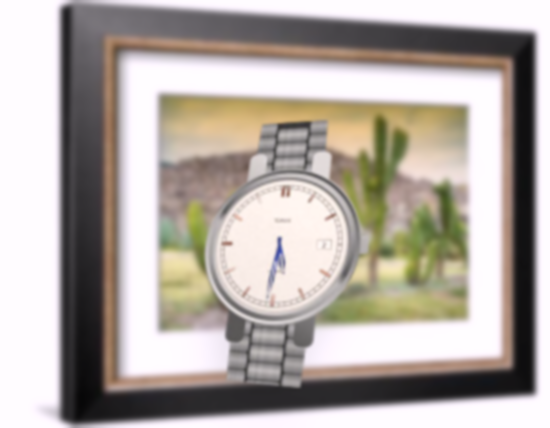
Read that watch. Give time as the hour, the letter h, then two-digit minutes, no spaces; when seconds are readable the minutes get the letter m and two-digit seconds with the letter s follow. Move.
5h31
